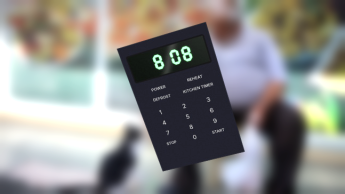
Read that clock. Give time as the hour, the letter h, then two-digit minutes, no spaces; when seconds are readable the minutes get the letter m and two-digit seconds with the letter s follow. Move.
8h08
